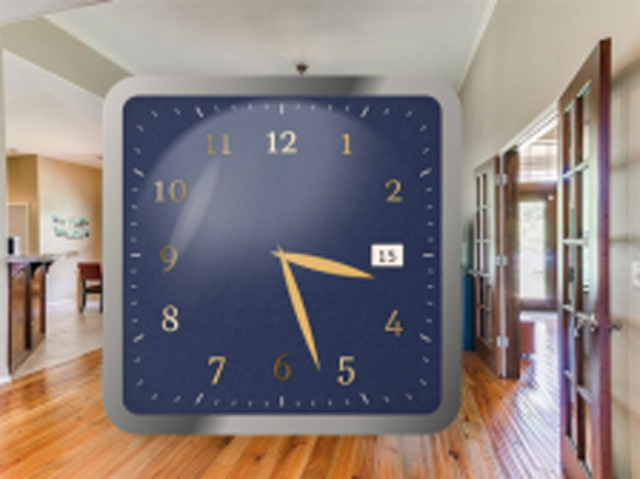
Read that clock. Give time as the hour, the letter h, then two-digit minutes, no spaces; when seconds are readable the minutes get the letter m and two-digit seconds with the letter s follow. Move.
3h27
